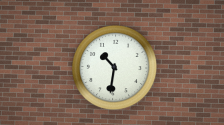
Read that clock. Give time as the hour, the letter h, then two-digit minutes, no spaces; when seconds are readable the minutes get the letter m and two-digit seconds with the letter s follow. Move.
10h31
